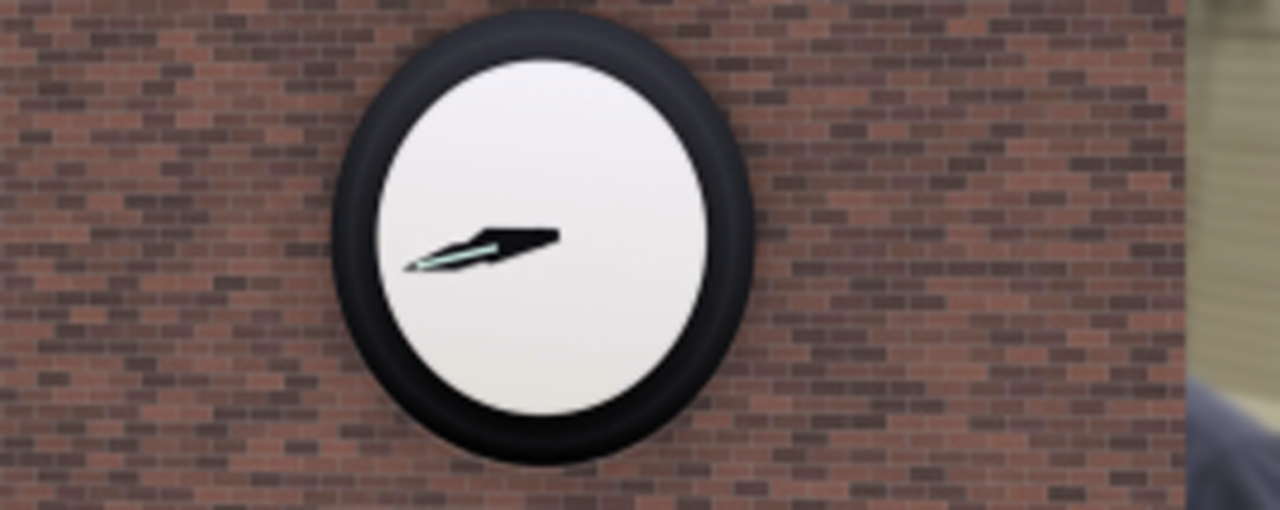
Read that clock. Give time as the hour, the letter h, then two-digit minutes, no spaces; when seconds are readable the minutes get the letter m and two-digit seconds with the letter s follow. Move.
8h43
